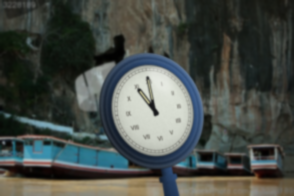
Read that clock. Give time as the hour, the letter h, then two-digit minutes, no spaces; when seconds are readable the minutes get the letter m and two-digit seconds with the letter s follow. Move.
11h00
